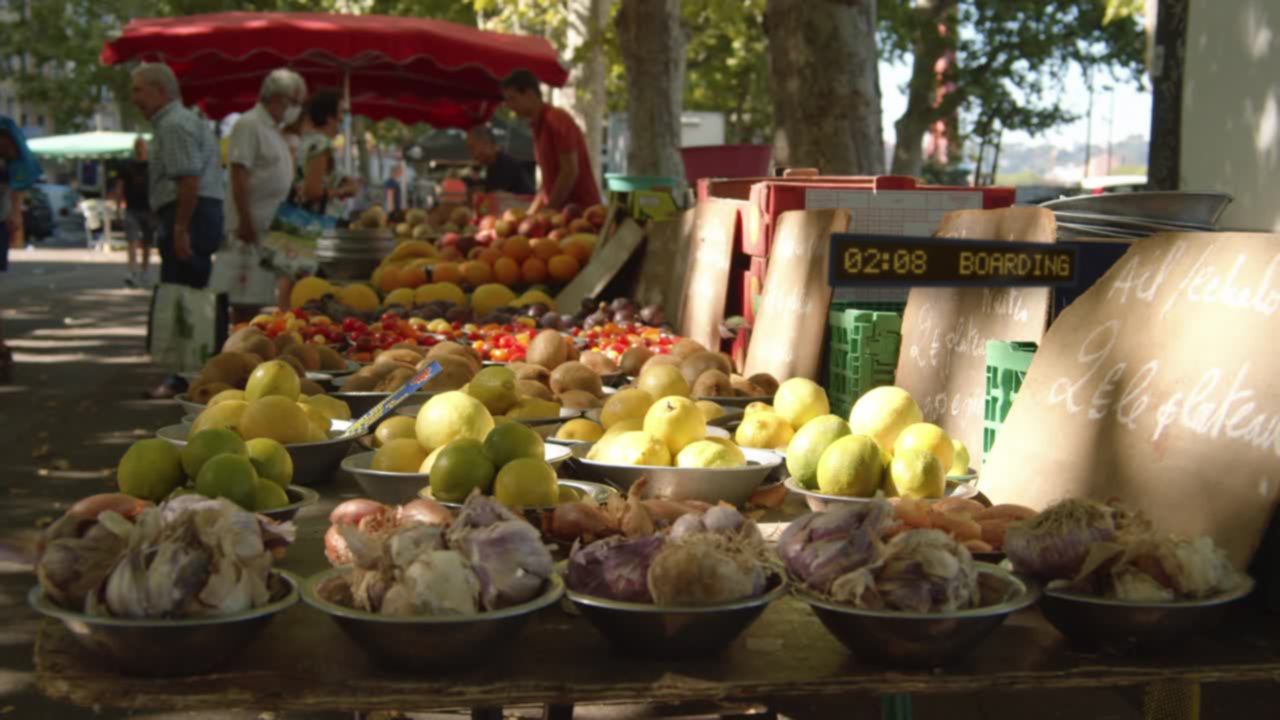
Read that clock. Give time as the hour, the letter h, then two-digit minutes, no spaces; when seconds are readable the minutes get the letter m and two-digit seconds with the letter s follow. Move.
2h08
